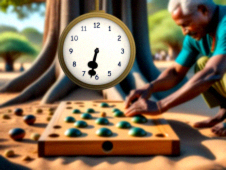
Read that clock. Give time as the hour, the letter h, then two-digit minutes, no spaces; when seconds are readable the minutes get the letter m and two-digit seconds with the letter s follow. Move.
6h32
